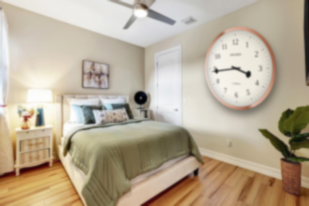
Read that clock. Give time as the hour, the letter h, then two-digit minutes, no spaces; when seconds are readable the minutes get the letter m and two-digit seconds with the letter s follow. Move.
3h44
